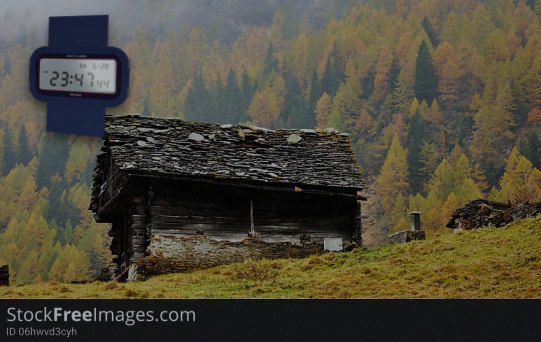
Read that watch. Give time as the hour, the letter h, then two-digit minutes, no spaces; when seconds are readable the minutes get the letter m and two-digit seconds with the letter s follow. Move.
23h47m44s
